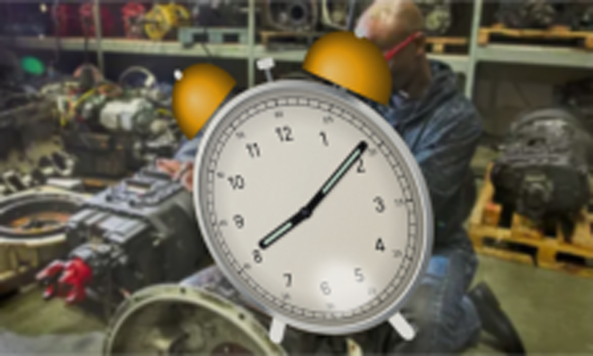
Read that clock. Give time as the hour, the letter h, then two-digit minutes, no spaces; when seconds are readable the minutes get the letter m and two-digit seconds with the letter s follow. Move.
8h09
